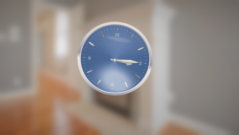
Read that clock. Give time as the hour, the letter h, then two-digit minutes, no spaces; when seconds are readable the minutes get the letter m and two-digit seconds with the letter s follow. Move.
3h15
